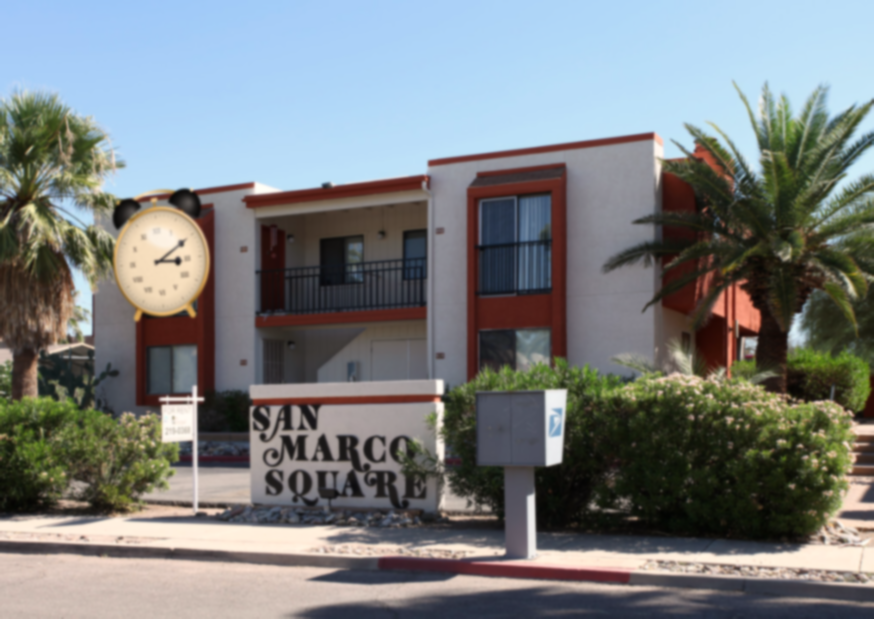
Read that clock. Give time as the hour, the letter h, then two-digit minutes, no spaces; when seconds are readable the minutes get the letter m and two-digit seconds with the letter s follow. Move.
3h10
